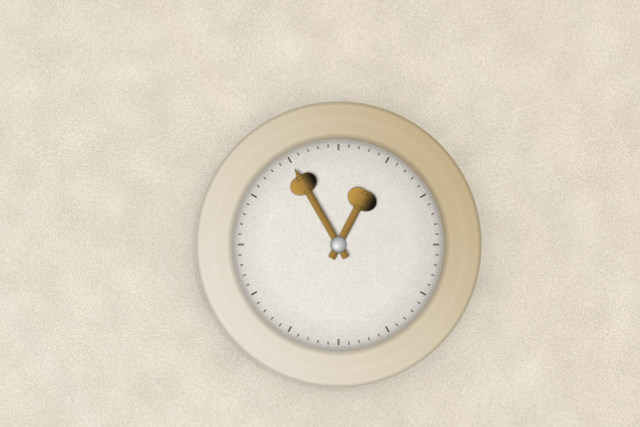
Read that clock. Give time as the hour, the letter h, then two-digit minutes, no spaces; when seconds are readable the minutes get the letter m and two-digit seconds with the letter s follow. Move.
12h55
